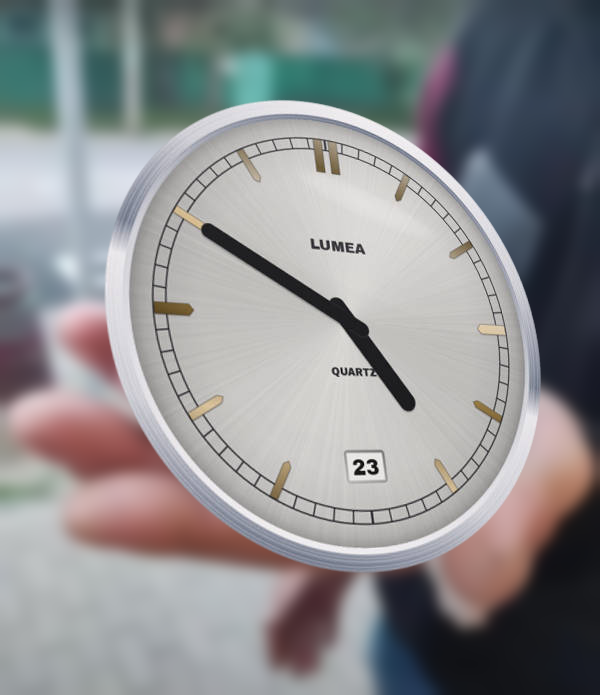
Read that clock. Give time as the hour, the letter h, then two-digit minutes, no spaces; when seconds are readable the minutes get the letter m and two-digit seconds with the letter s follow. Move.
4h50
